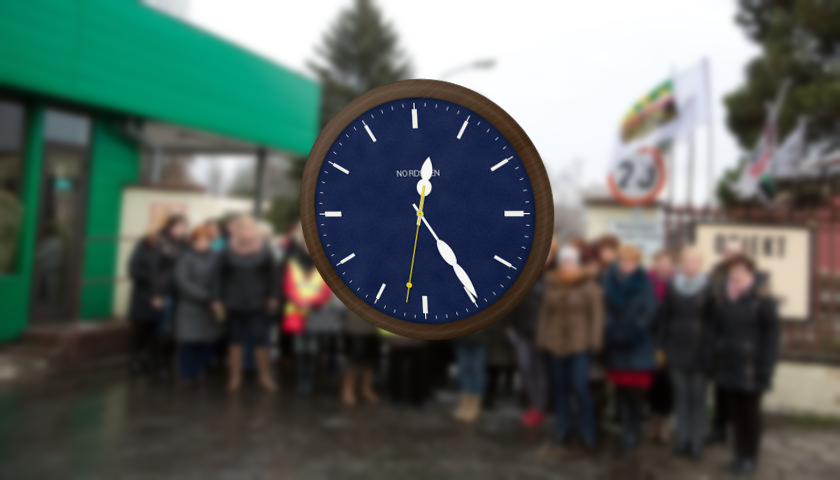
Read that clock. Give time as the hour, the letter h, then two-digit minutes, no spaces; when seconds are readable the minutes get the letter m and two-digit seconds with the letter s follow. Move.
12h24m32s
